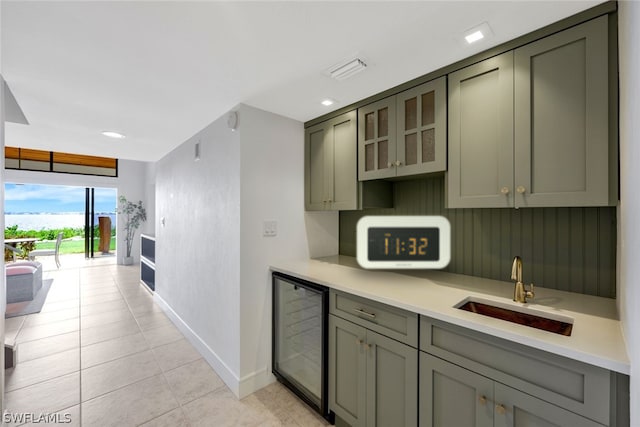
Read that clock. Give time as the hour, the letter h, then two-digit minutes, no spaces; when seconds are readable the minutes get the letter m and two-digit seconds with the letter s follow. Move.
11h32
